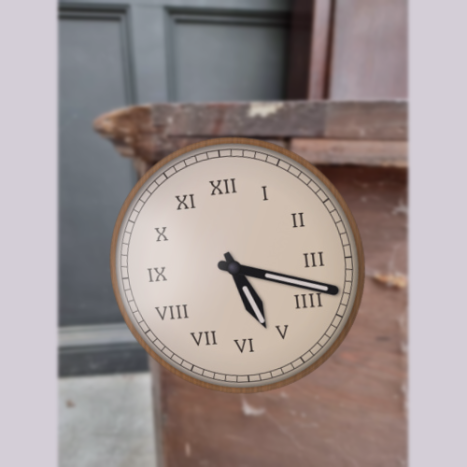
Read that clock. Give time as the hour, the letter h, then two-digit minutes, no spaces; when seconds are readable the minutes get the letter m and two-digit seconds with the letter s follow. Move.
5h18
